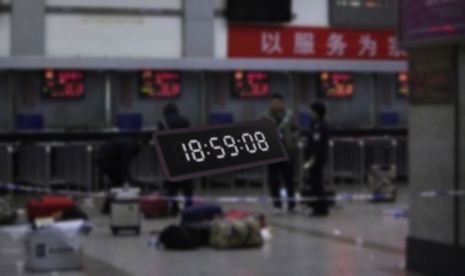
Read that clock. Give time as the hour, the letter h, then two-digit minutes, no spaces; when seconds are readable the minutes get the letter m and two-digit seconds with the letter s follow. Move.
18h59m08s
